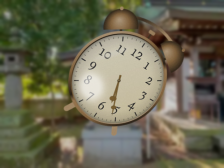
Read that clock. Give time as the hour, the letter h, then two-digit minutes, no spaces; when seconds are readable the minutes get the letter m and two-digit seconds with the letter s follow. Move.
5h26
